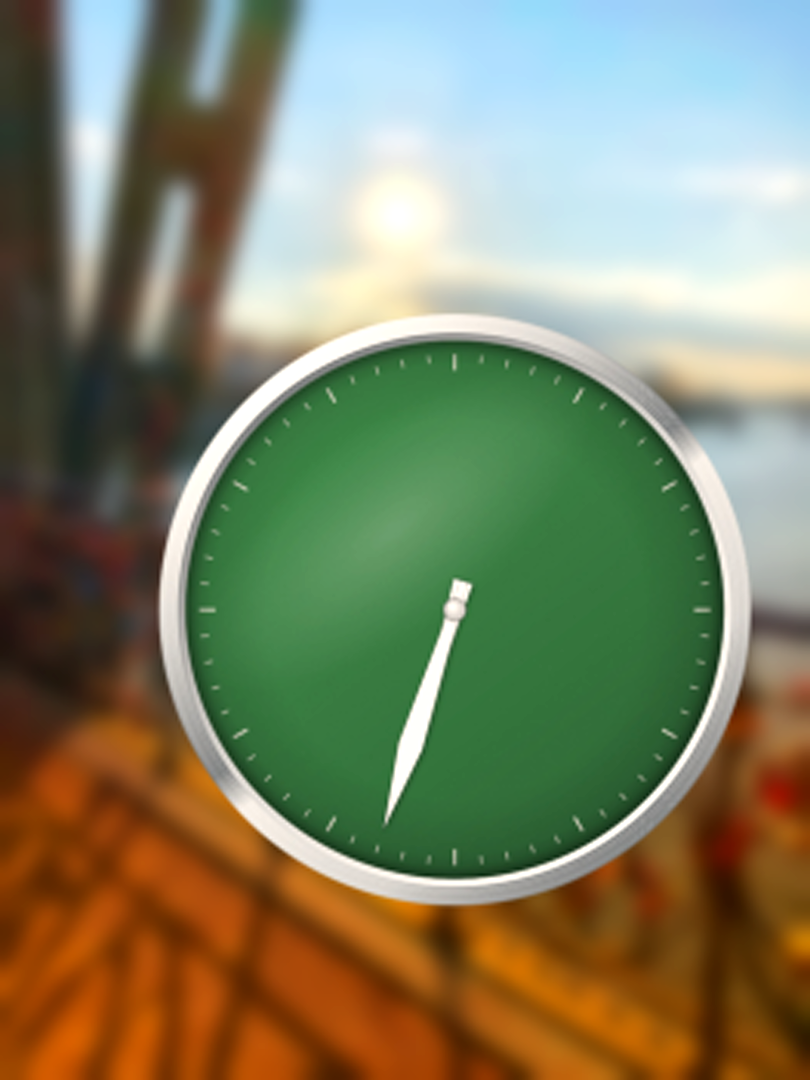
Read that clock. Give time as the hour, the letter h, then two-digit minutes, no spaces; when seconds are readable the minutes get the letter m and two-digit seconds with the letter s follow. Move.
6h33
